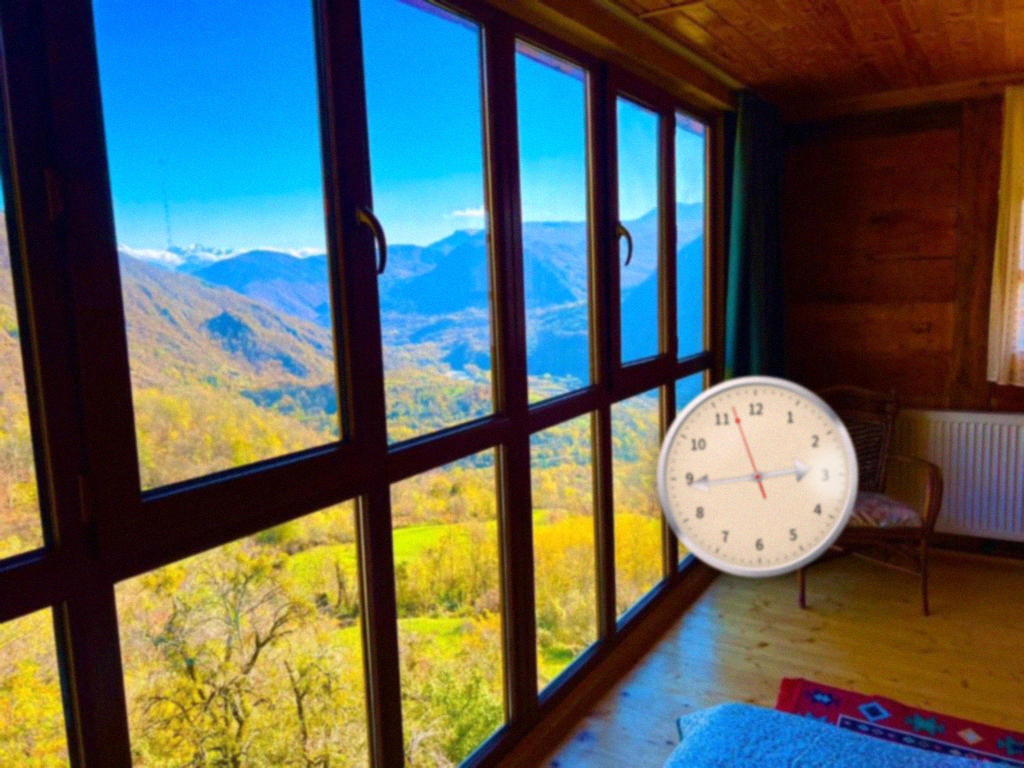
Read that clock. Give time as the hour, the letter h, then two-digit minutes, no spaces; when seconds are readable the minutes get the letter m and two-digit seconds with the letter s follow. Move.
2h43m57s
